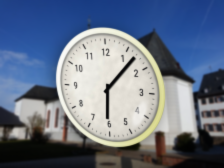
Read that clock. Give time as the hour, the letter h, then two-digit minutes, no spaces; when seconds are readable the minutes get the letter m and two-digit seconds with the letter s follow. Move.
6h07
